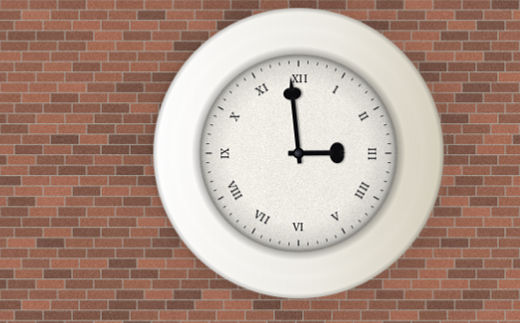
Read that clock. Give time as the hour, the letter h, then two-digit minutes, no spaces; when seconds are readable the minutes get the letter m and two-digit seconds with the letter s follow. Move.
2h59
